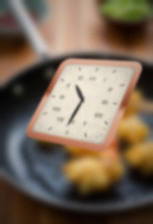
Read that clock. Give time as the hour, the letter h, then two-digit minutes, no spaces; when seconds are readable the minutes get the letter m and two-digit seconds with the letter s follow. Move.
10h31
